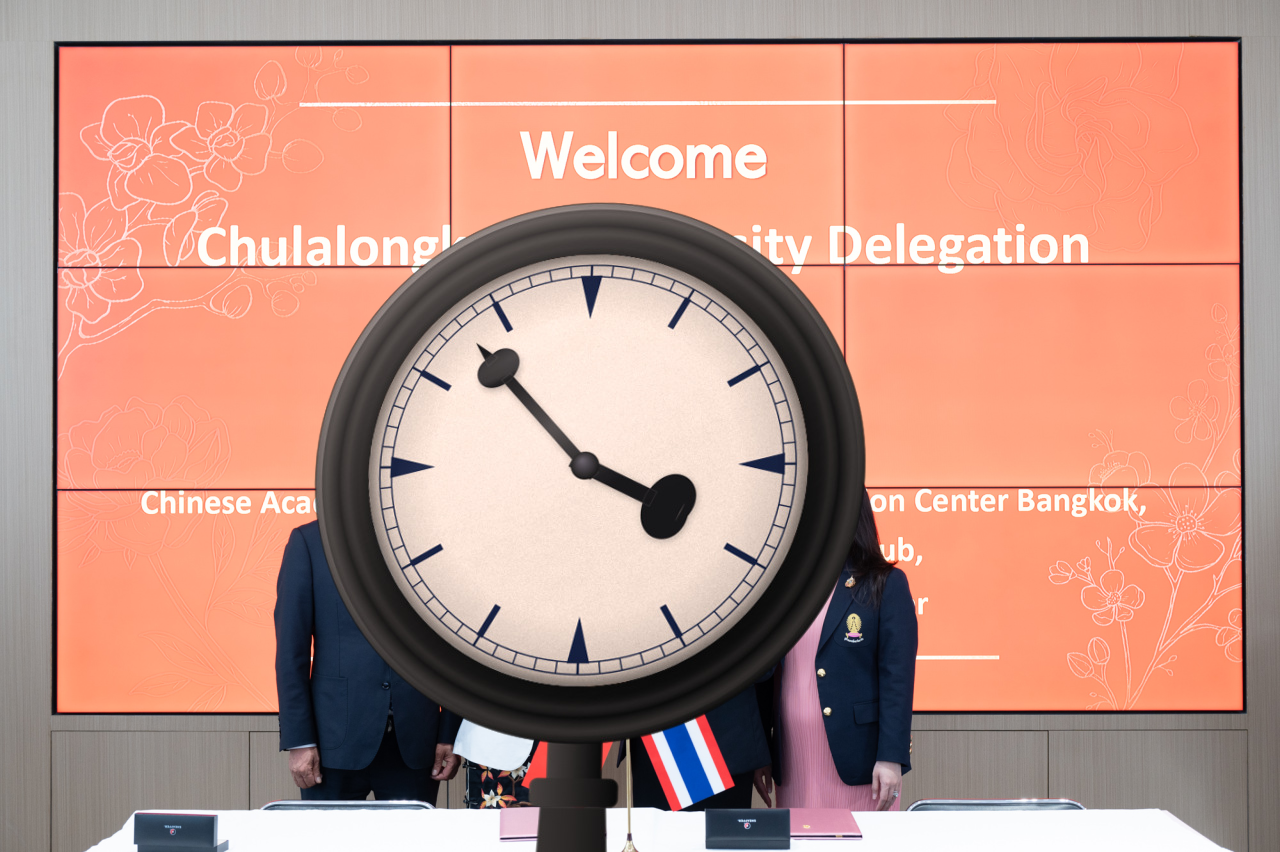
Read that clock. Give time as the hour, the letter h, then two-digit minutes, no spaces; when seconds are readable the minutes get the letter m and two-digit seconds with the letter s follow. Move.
3h53
